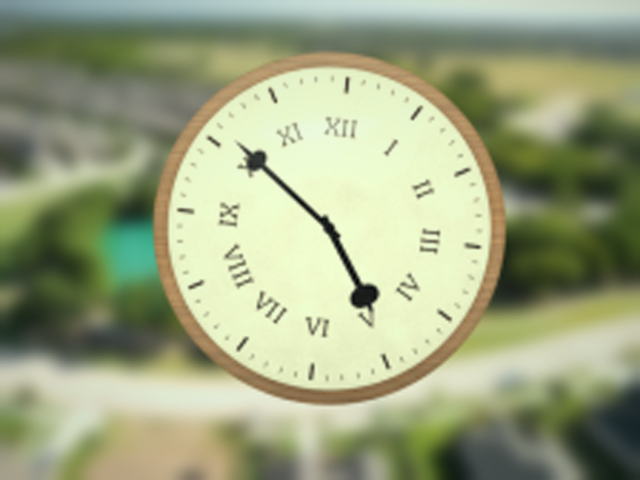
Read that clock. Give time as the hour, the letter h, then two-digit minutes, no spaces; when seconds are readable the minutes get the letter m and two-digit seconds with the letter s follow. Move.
4h51
